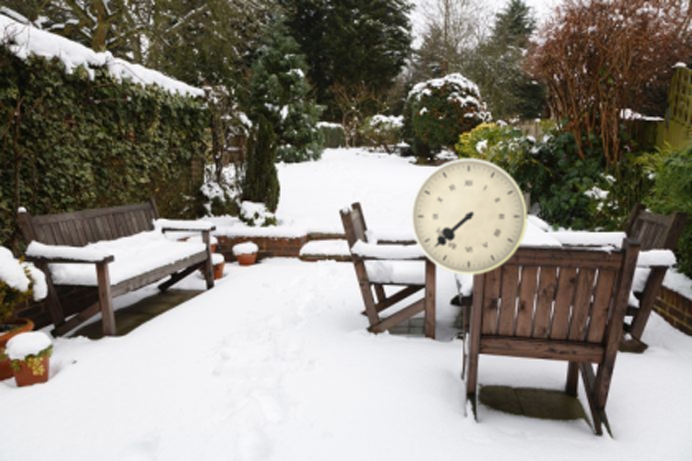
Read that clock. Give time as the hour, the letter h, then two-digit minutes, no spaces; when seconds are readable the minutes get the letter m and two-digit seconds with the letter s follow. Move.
7h38
